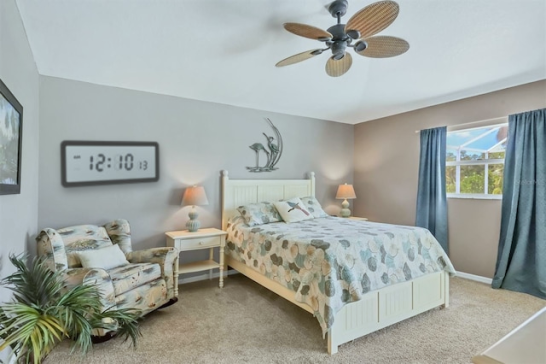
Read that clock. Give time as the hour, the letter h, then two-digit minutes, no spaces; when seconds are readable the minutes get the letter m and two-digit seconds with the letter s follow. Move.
12h10m13s
